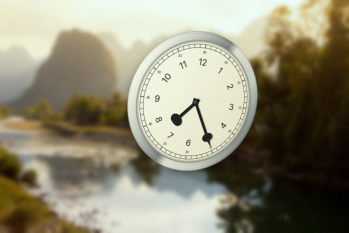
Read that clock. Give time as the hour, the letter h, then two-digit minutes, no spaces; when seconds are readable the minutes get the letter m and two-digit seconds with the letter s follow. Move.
7h25
